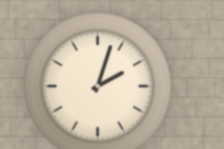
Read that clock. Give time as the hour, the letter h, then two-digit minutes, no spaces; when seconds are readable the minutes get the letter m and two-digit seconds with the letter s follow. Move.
2h03
